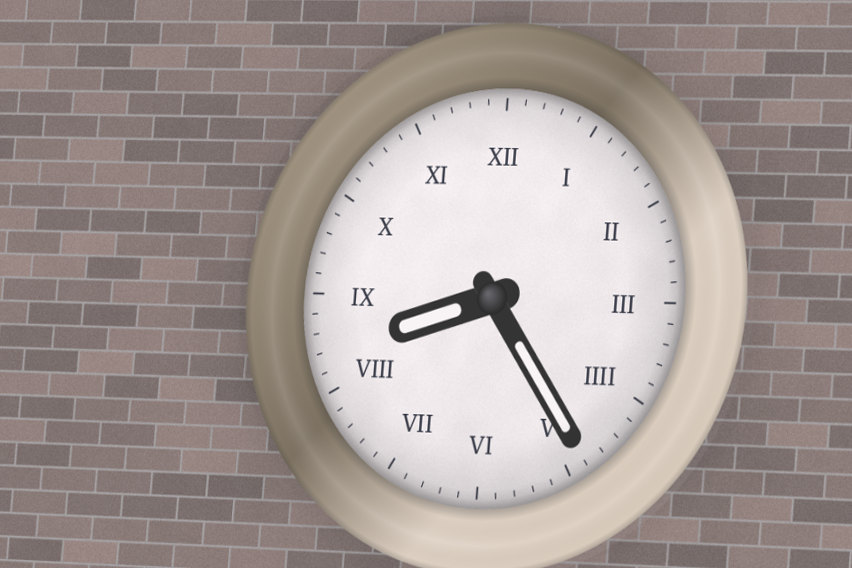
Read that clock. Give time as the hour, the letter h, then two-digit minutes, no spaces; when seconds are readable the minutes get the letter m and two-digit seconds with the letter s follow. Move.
8h24
